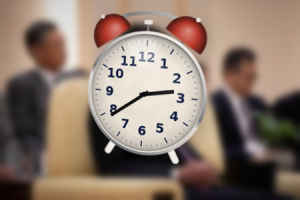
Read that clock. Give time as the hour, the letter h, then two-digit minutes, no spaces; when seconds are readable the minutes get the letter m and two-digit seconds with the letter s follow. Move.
2h39
